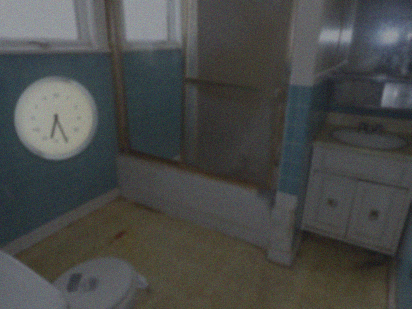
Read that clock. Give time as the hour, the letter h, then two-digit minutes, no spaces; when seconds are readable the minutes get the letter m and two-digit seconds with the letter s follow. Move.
6h26
